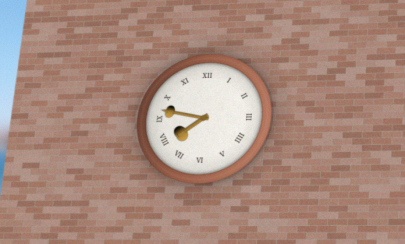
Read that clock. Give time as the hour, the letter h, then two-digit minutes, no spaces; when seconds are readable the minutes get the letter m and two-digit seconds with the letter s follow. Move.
7h47
